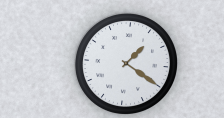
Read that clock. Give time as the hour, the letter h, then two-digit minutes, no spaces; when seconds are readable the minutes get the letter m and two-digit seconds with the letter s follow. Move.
1h20
